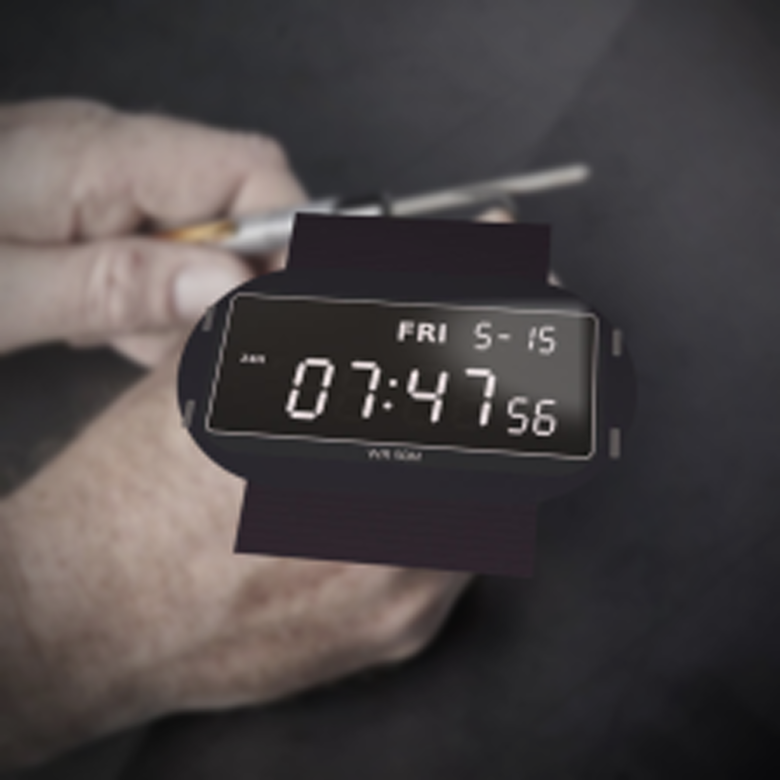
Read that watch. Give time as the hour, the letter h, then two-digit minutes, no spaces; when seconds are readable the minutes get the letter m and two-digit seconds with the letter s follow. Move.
7h47m56s
